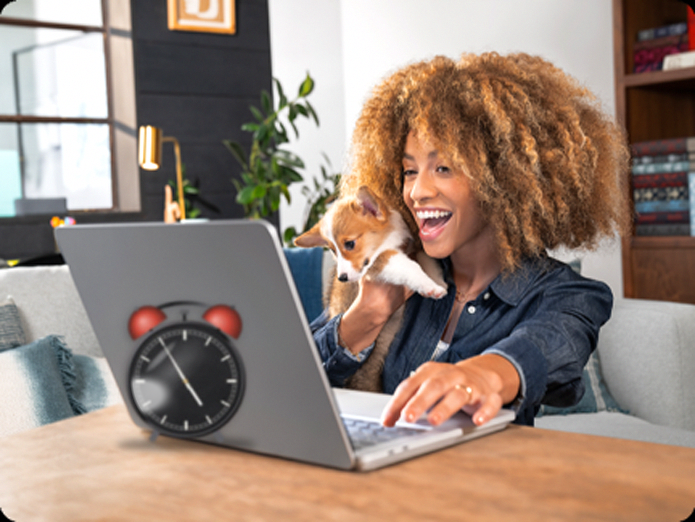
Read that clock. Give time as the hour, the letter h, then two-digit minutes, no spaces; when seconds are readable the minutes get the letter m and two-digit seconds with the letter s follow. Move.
4h55
